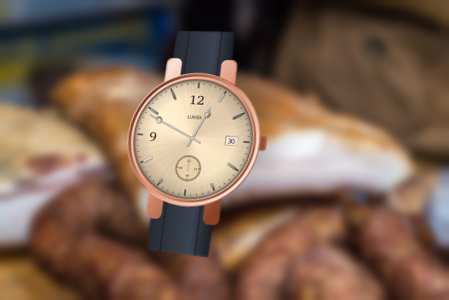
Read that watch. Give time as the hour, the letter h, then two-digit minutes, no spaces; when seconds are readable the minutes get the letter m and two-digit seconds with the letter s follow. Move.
12h49
